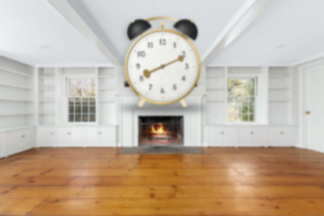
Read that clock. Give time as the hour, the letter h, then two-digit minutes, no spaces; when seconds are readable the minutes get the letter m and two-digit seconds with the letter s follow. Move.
8h11
